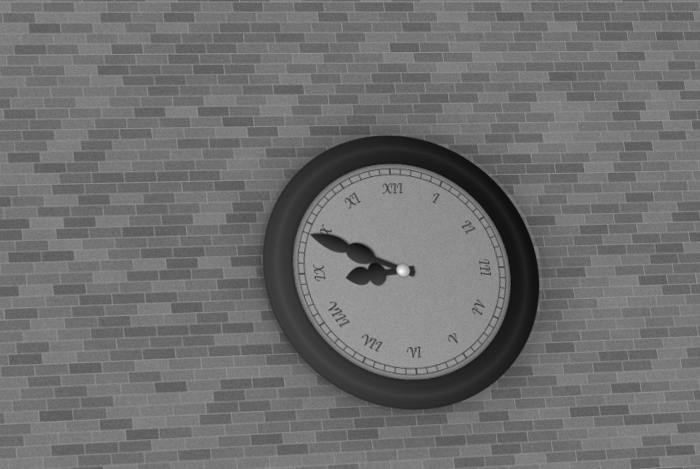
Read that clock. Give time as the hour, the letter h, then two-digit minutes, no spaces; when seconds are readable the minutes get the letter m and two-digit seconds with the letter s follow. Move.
8h49
